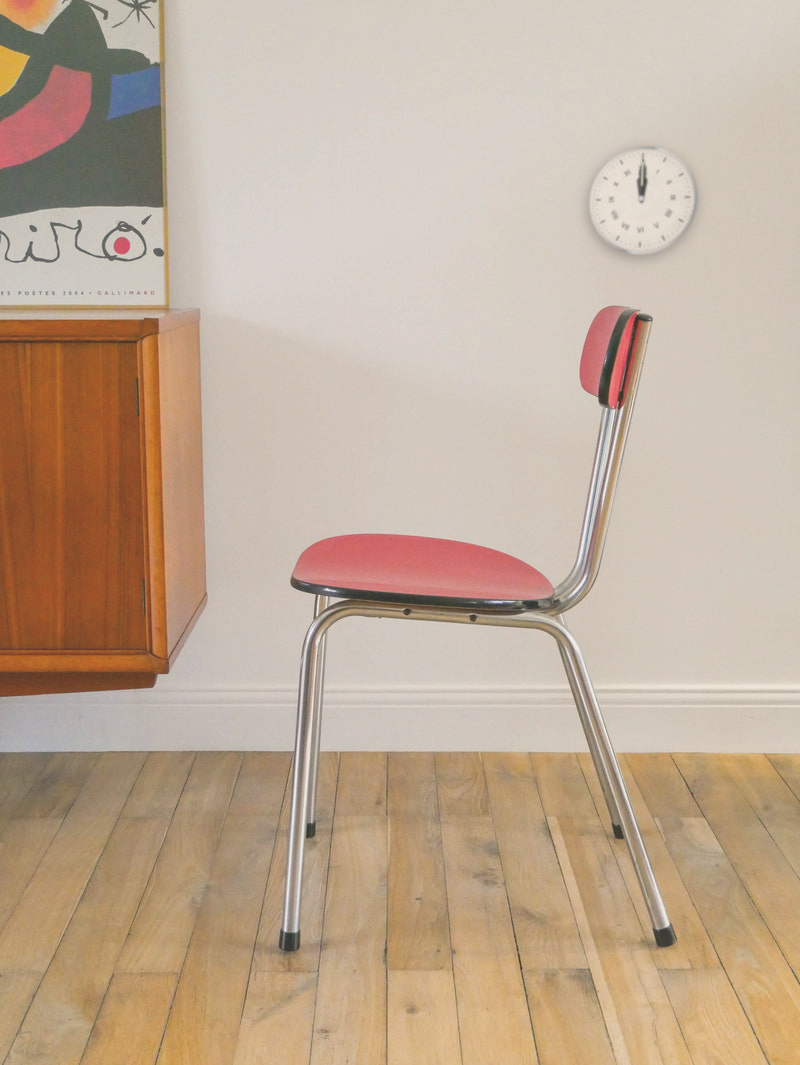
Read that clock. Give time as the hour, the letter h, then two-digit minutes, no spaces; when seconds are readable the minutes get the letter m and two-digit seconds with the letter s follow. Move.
12h00
